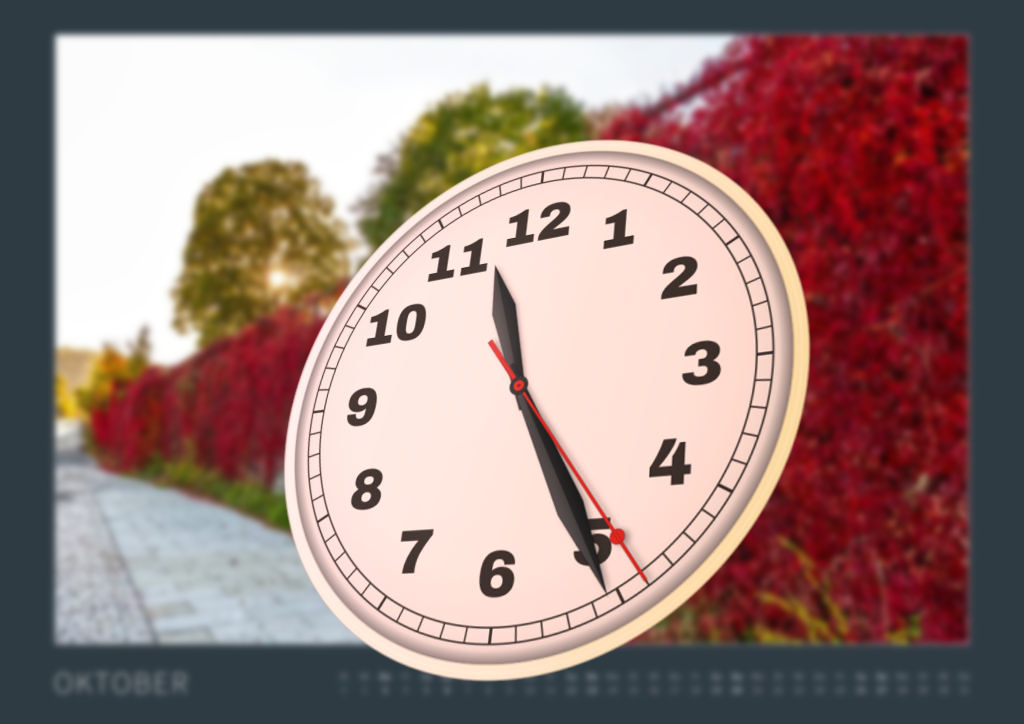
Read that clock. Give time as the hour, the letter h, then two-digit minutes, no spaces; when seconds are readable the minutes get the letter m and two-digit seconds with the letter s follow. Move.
11h25m24s
